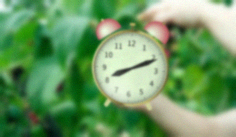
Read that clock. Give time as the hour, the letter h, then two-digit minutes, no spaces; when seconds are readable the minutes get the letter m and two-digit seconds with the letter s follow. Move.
8h11
